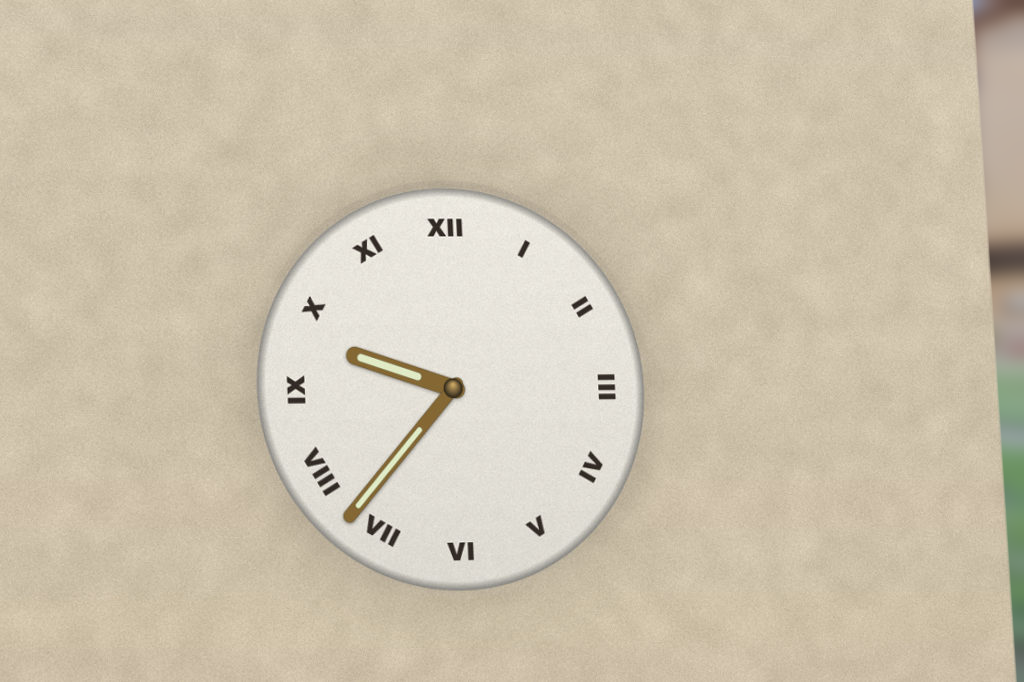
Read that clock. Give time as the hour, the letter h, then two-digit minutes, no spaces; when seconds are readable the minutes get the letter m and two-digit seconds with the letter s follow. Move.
9h37
